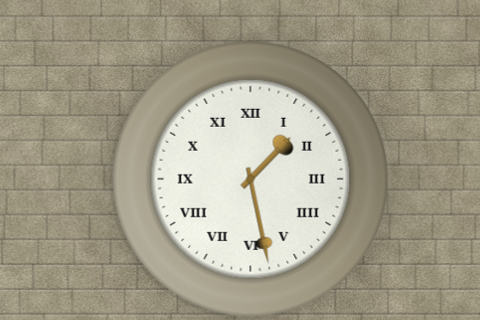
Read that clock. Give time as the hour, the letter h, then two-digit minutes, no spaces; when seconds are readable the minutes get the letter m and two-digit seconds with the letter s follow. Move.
1h28
